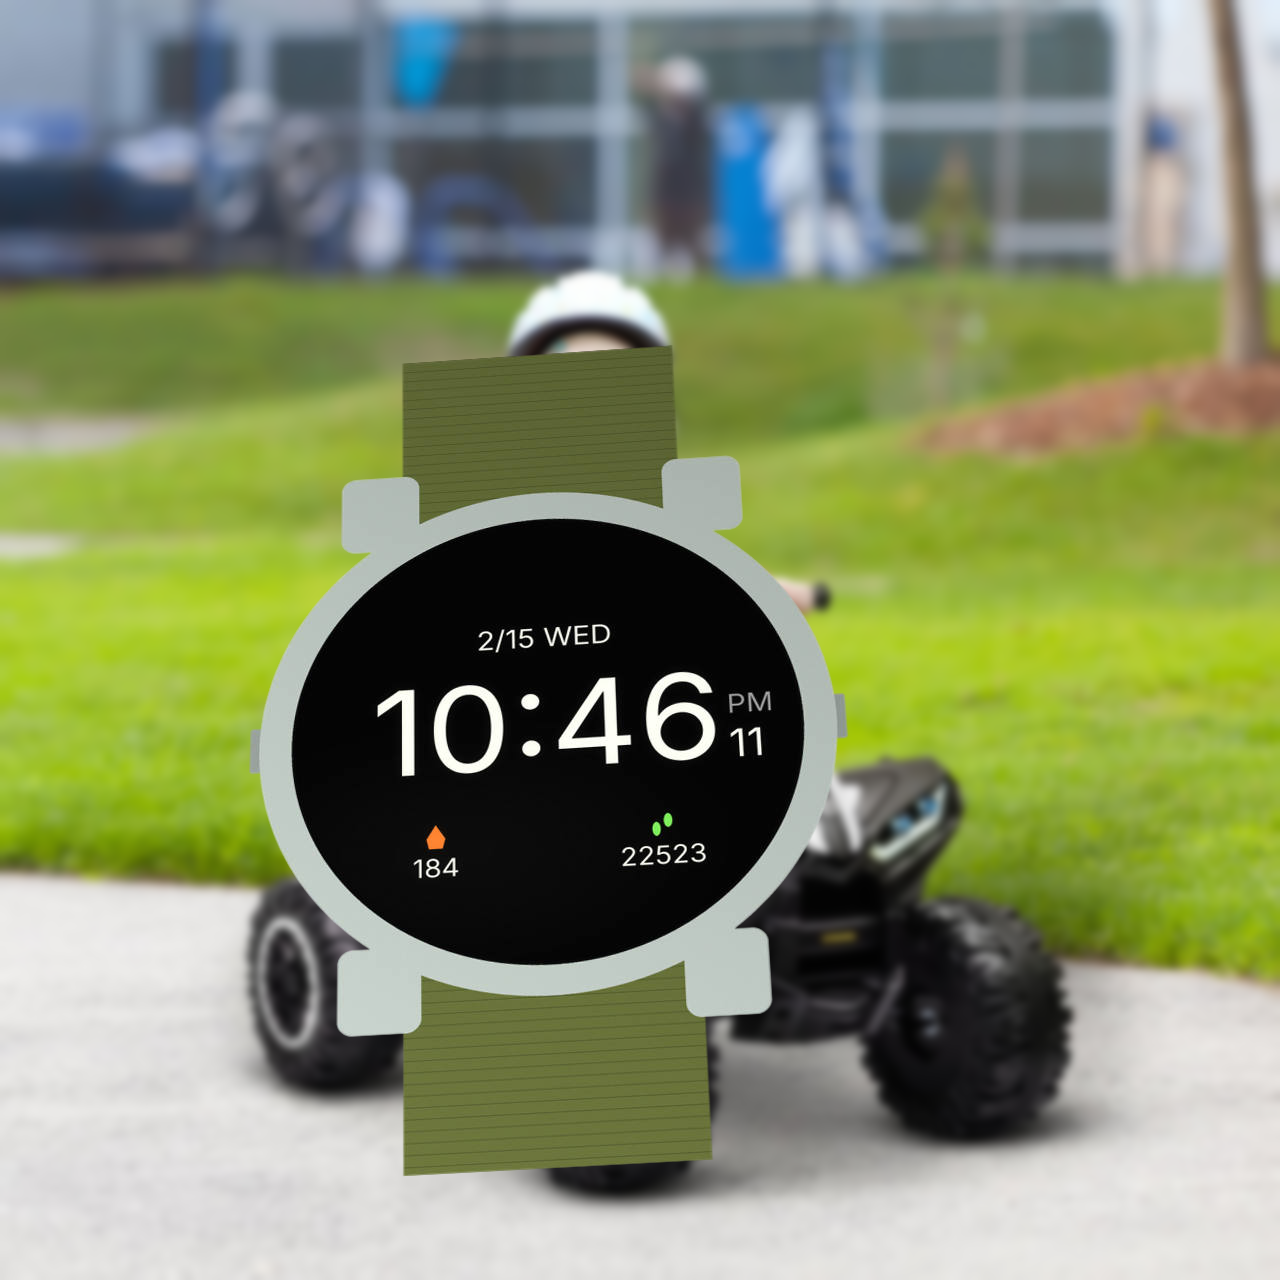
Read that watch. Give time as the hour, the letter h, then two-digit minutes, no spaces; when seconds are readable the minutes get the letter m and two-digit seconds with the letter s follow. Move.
10h46m11s
